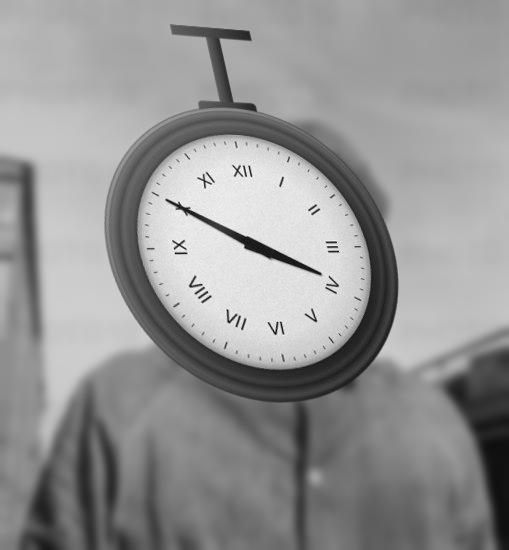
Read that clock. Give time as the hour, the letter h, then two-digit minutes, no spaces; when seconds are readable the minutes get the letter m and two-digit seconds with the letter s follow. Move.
3h50
